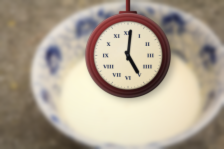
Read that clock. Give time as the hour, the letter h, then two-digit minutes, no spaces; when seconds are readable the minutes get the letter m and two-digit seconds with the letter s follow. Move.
5h01
